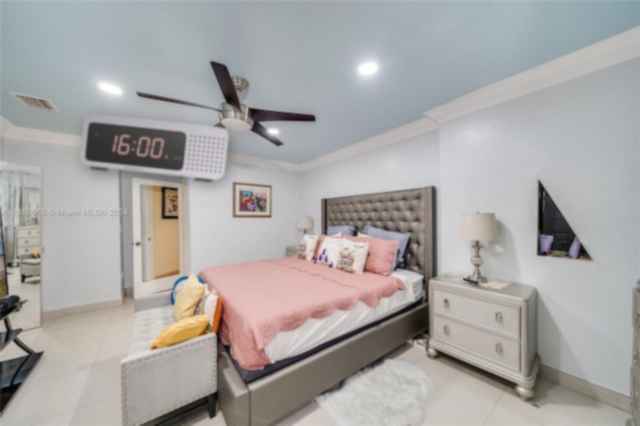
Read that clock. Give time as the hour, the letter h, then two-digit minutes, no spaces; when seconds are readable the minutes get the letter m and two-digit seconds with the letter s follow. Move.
16h00
